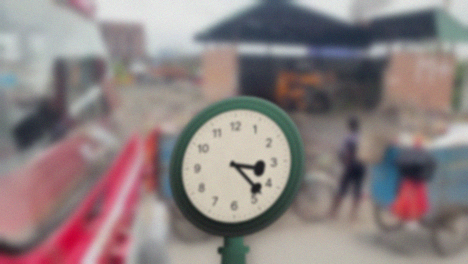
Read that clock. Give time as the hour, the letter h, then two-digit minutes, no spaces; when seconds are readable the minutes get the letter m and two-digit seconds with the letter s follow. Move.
3h23
